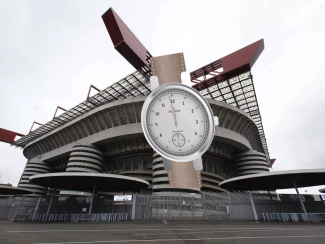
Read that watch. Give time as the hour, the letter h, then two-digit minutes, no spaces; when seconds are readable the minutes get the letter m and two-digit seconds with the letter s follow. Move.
11h59
